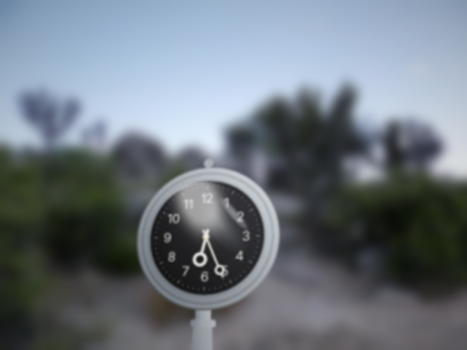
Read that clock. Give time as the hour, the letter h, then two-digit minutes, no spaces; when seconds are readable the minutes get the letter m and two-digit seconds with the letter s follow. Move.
6h26
